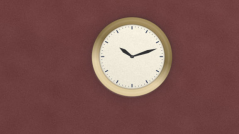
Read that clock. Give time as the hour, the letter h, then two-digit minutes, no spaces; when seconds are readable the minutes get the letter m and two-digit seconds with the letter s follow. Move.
10h12
